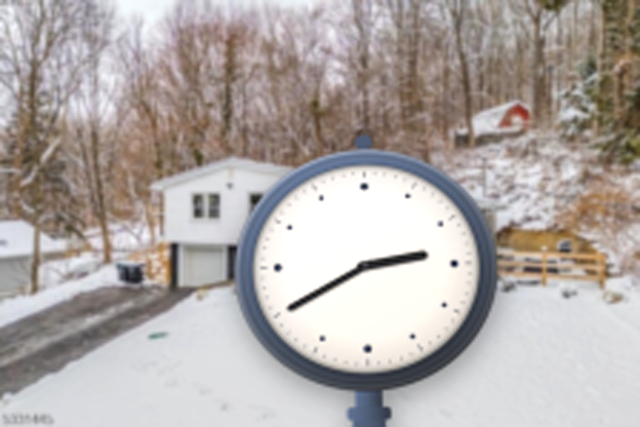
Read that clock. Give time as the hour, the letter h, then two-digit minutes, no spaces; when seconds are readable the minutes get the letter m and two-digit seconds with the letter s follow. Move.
2h40
